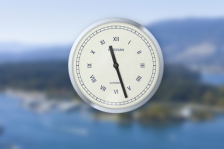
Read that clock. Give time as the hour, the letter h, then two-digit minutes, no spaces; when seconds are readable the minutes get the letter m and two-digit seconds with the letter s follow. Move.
11h27
